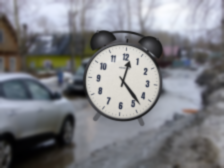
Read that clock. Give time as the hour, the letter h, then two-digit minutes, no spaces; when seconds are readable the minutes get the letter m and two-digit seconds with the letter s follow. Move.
12h23
